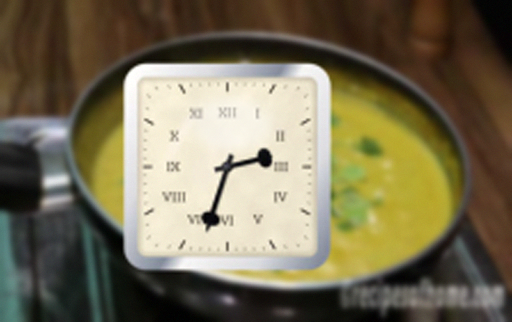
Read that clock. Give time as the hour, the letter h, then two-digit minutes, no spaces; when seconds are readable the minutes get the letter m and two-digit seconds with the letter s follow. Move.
2h33
